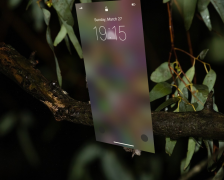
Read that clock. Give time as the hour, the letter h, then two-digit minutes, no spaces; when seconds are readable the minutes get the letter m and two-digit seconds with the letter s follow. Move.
19h15
